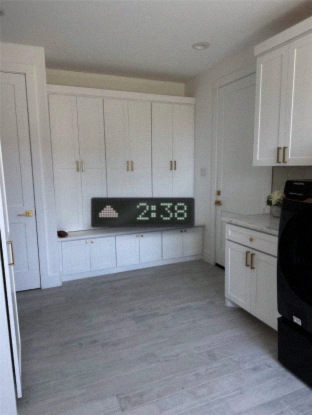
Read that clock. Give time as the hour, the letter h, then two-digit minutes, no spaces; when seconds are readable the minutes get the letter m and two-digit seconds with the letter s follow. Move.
2h38
